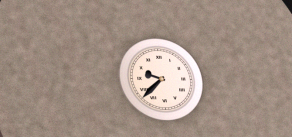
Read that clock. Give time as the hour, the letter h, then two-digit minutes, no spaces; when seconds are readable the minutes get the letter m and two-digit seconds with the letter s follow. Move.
9h38
